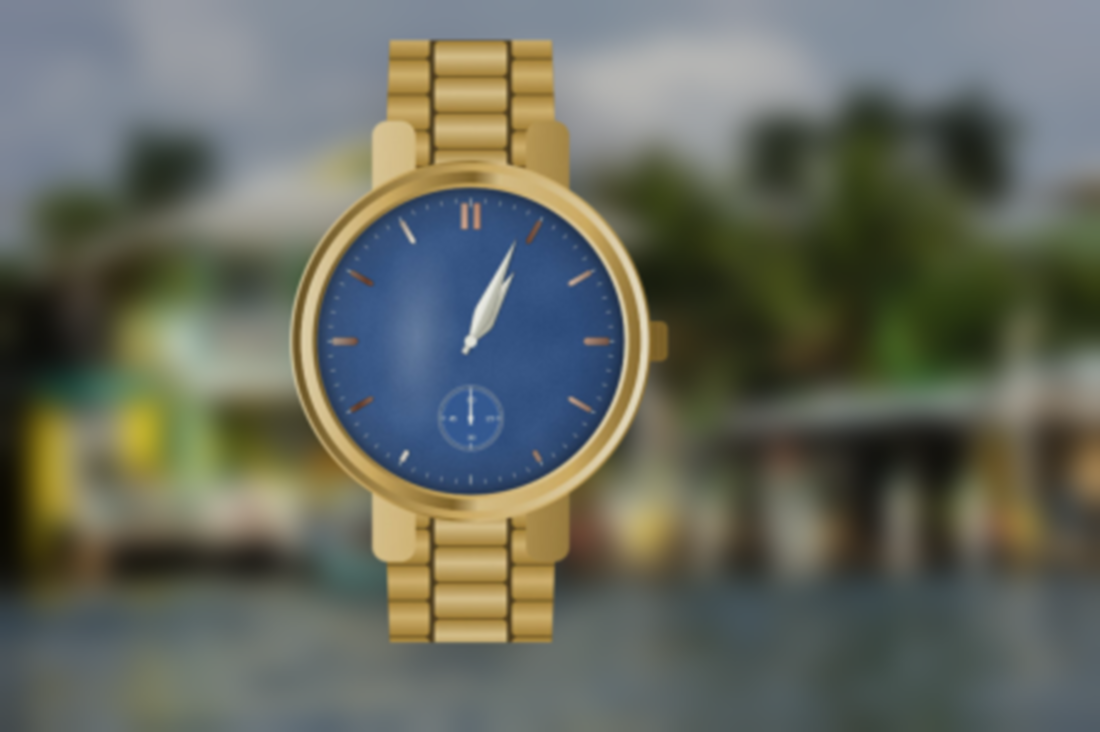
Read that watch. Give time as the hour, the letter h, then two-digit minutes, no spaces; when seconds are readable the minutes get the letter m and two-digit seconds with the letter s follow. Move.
1h04
